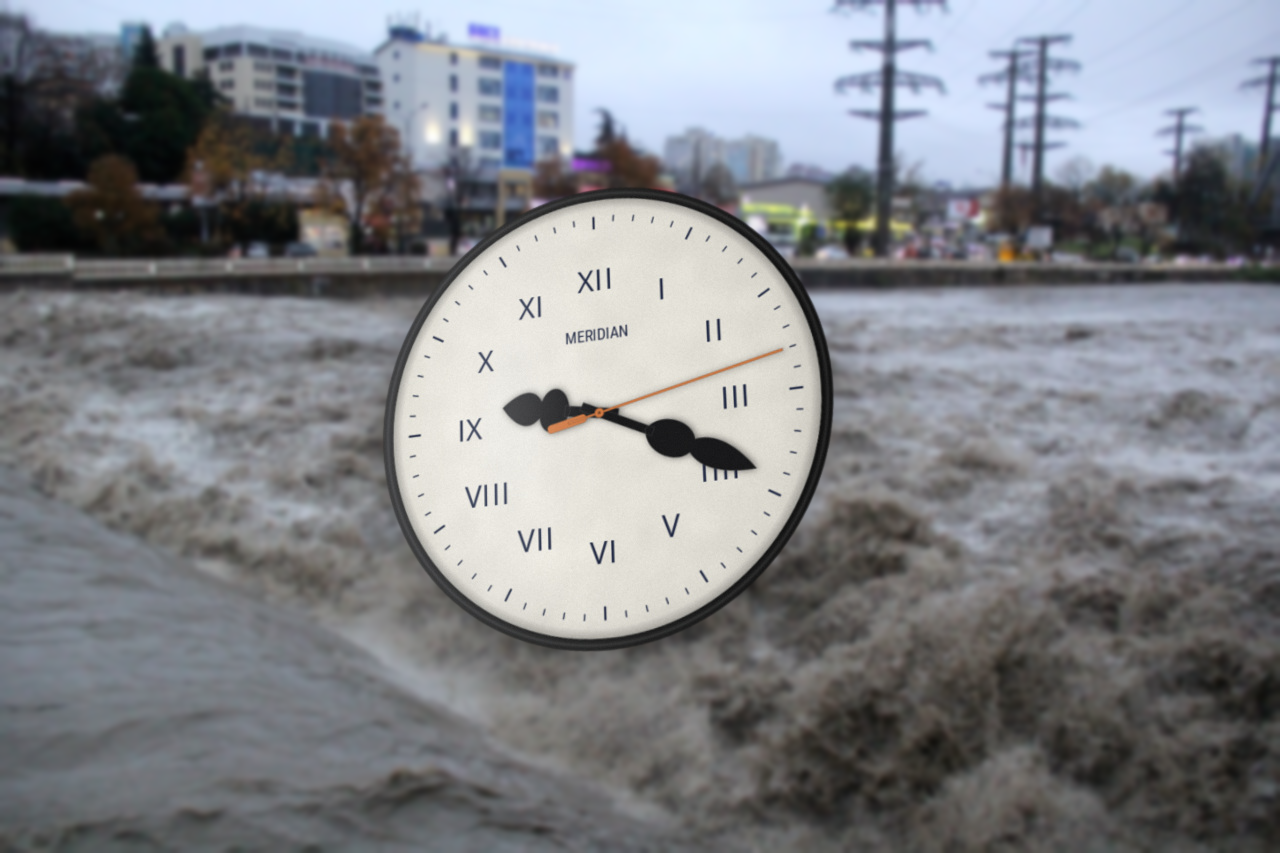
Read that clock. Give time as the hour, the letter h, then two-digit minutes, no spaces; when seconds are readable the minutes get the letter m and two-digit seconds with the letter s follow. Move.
9h19m13s
